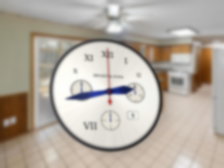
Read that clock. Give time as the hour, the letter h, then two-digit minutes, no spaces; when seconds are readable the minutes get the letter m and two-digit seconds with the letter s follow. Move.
2h43
